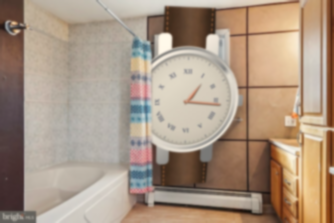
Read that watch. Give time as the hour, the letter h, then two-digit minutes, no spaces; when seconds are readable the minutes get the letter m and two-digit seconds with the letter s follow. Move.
1h16
